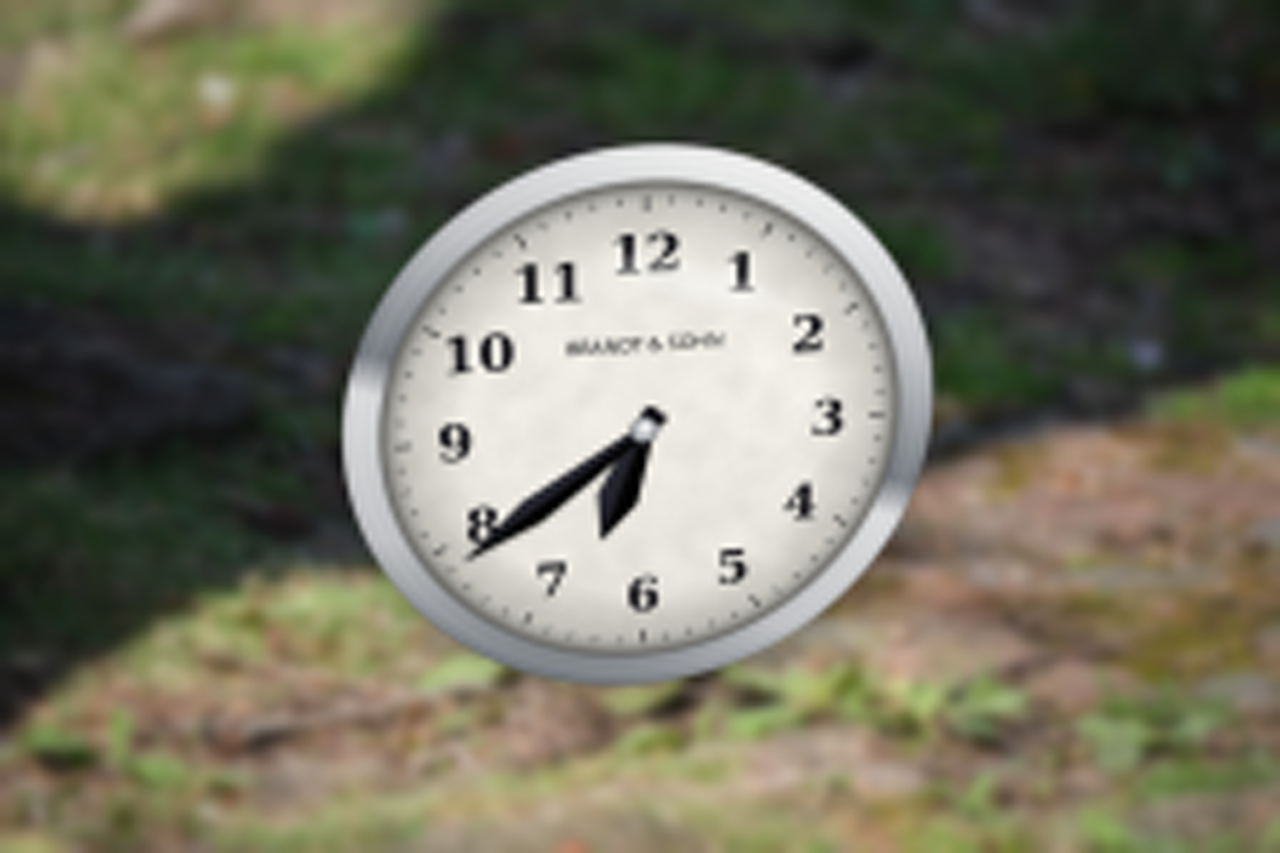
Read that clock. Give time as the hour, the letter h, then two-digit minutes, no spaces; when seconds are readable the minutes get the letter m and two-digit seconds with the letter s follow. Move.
6h39
